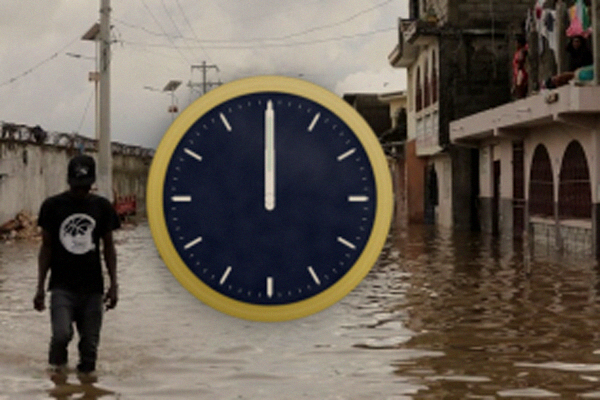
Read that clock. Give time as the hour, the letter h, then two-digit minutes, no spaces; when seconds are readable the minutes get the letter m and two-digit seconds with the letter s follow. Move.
12h00
